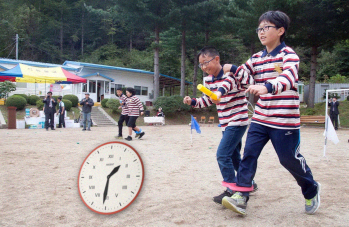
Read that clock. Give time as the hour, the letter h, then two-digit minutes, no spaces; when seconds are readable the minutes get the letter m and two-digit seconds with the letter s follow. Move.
1h31
